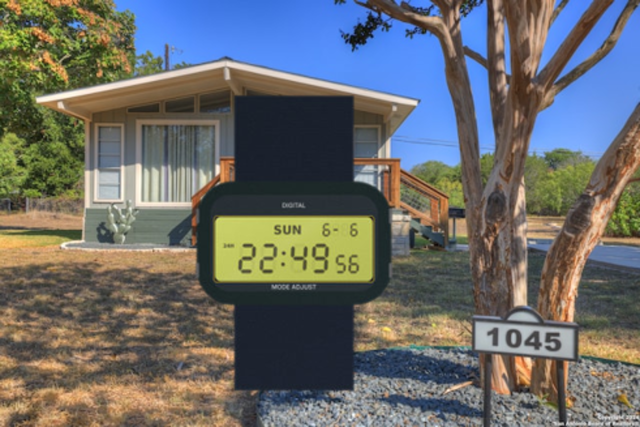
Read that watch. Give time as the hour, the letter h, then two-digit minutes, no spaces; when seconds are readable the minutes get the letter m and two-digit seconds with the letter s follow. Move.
22h49m56s
